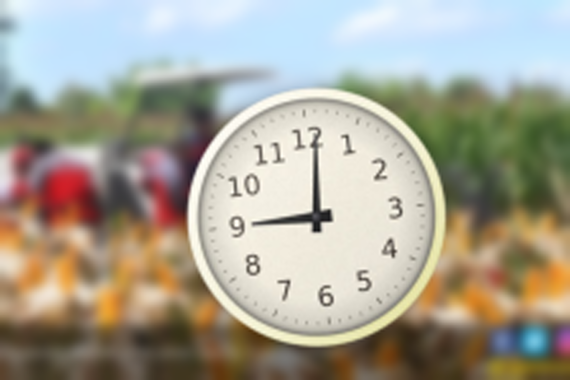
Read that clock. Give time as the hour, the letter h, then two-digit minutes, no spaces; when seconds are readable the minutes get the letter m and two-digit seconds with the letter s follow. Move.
9h01
